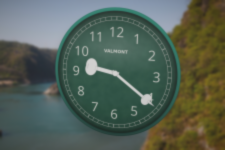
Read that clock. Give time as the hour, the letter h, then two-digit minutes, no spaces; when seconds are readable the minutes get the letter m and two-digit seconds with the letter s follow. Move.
9h21
